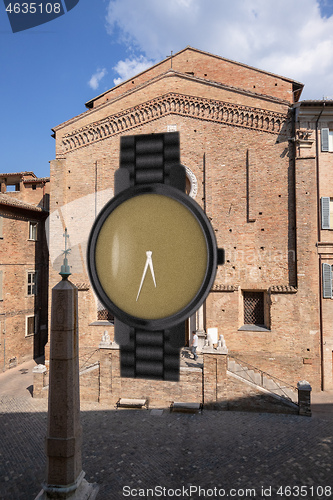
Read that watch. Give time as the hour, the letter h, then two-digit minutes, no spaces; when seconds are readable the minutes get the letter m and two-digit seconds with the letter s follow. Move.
5h33
